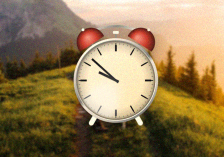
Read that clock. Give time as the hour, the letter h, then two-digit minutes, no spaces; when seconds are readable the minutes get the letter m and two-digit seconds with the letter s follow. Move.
9h52
